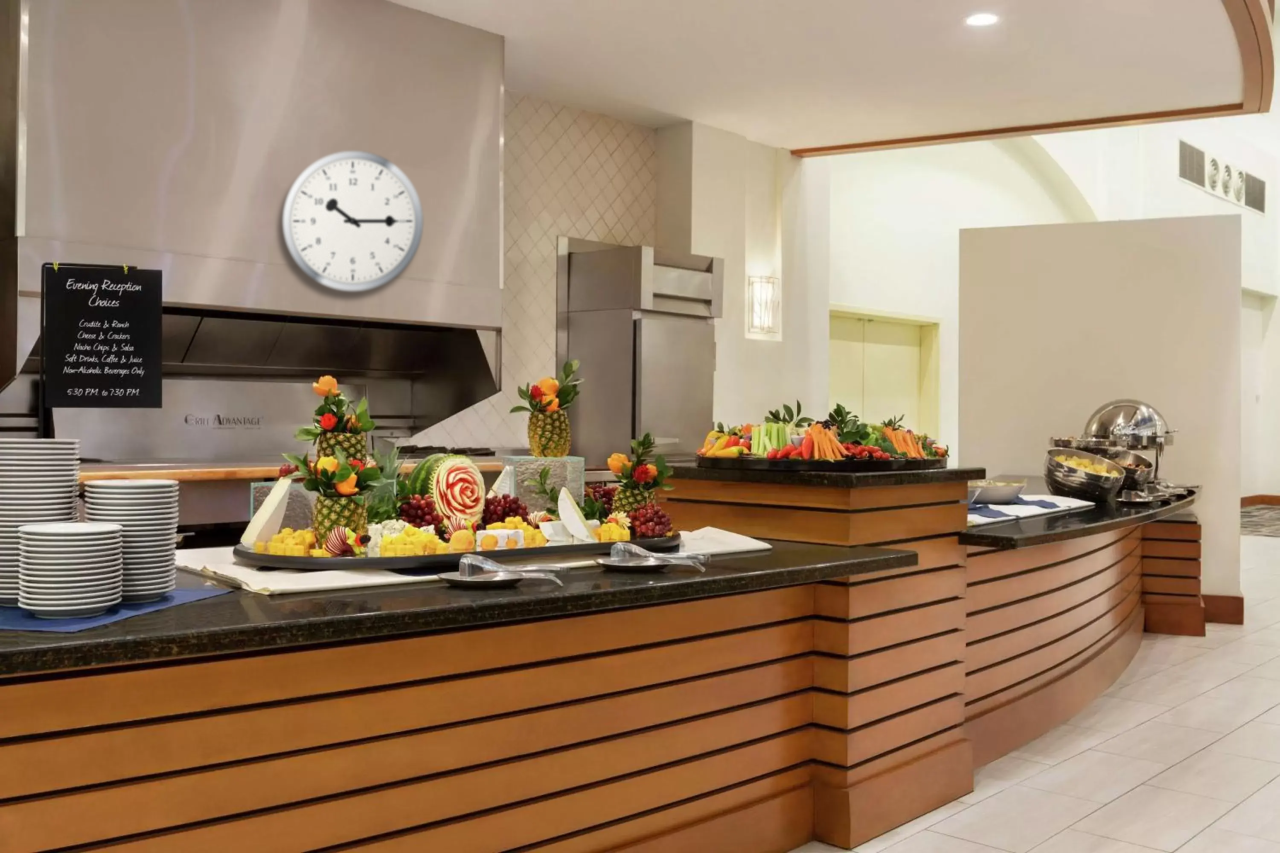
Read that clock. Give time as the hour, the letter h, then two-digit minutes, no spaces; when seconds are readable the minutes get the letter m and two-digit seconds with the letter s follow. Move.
10h15
